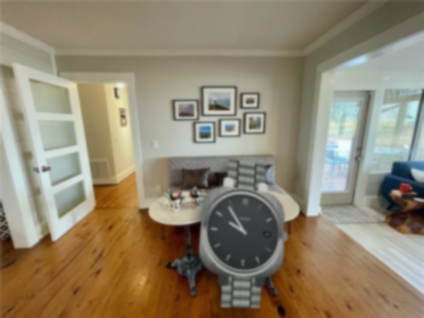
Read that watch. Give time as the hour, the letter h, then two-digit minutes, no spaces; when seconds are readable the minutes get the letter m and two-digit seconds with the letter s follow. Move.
9h54
